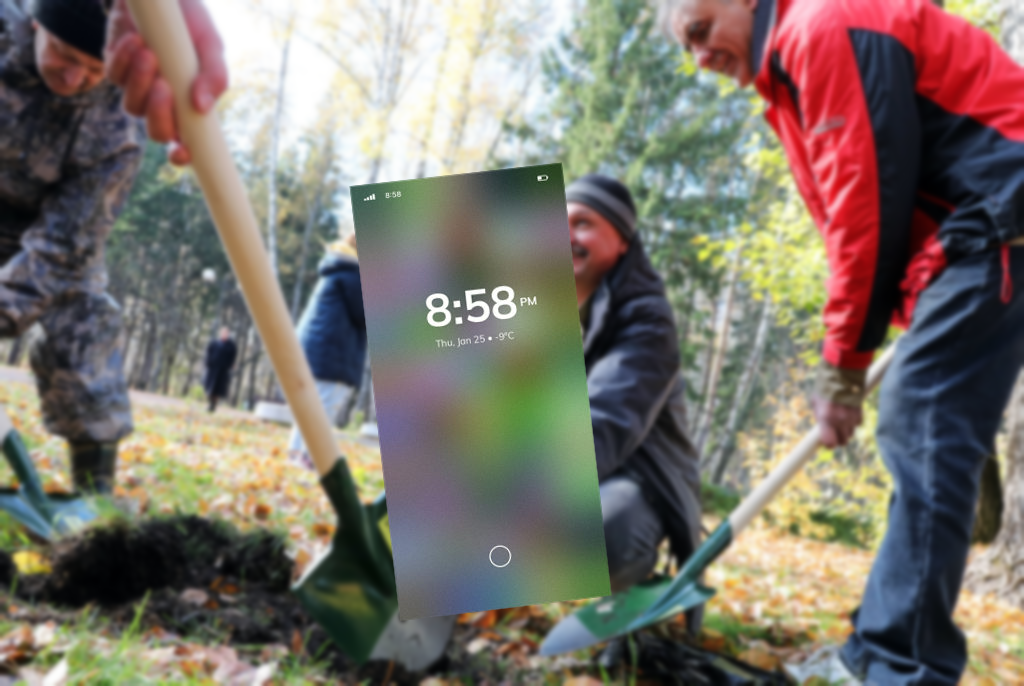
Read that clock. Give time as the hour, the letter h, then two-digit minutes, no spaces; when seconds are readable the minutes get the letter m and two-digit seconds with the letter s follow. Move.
8h58
